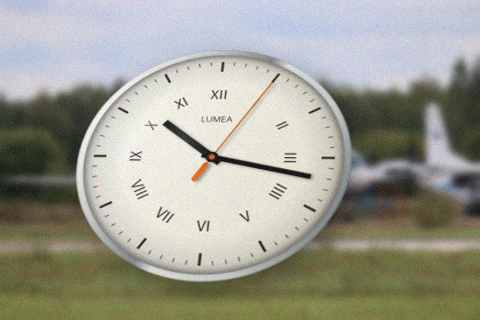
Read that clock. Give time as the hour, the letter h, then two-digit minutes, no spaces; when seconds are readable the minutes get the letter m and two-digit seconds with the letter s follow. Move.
10h17m05s
